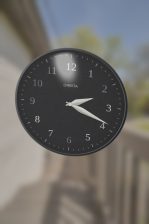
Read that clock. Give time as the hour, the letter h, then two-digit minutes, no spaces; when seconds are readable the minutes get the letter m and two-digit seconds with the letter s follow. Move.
2h19
